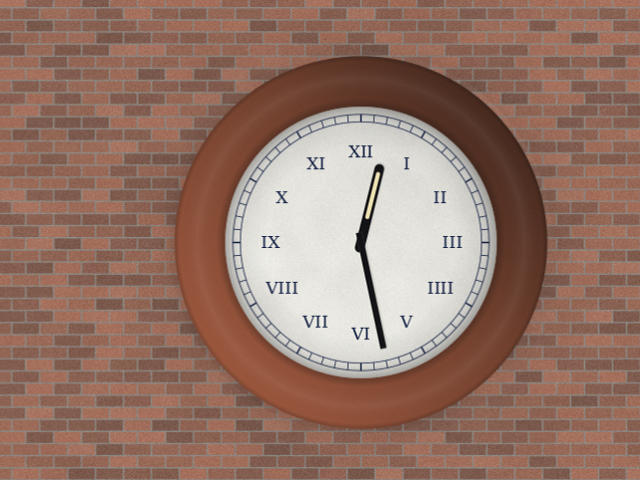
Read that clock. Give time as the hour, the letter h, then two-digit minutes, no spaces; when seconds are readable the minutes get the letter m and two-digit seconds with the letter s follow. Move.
12h28
